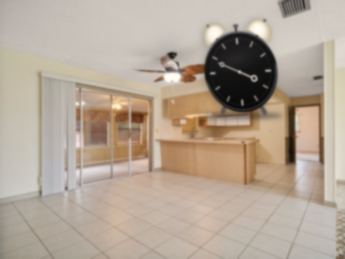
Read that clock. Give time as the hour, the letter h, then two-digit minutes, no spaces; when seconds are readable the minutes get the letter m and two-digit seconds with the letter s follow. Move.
3h49
